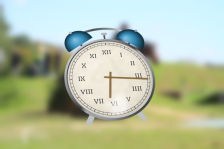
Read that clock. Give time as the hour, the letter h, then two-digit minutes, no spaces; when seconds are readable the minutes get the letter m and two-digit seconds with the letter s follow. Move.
6h16
